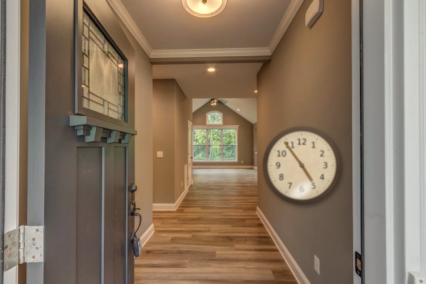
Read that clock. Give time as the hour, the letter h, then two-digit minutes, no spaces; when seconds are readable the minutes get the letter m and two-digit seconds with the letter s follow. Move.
4h54
